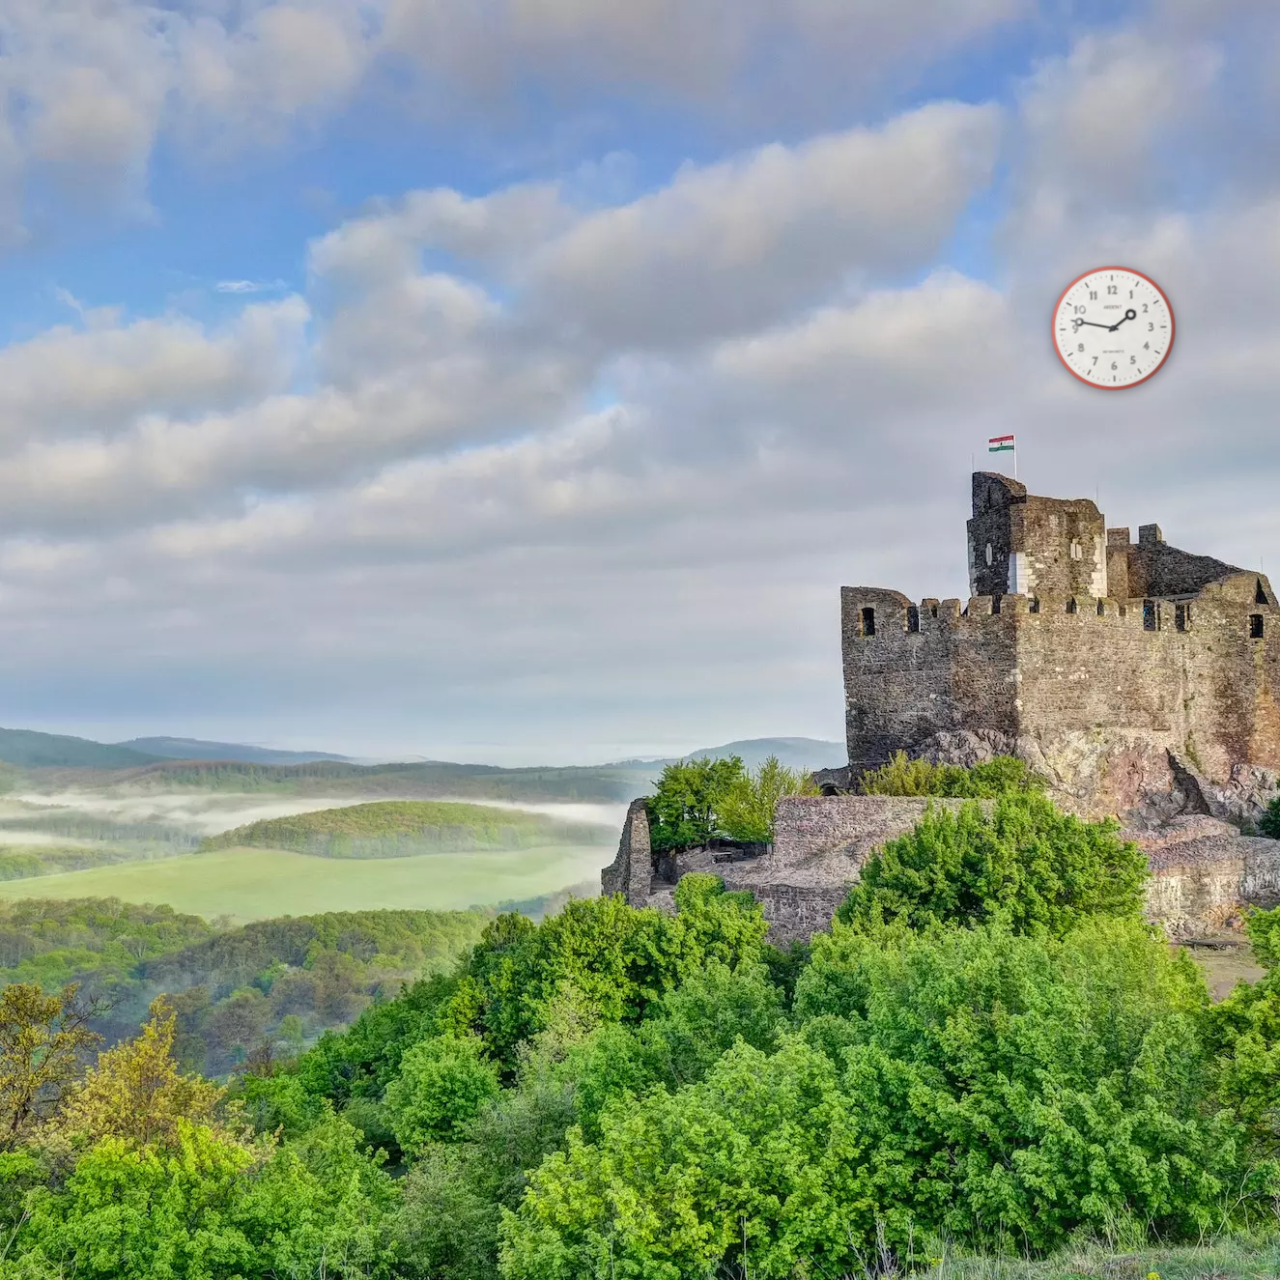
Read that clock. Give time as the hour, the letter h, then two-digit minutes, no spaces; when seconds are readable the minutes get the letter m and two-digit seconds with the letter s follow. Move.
1h47
